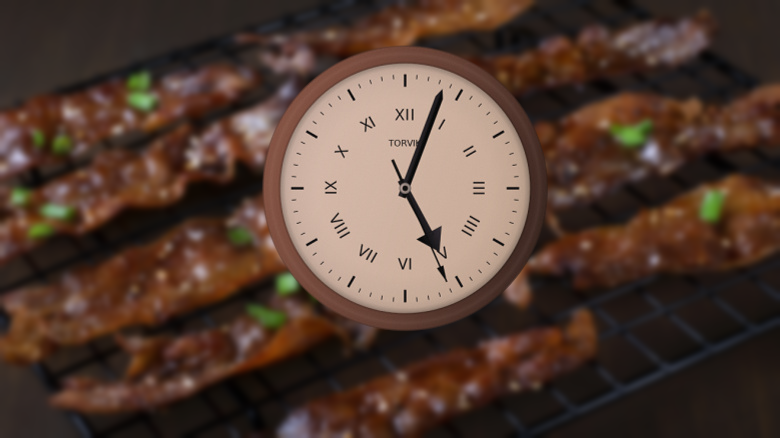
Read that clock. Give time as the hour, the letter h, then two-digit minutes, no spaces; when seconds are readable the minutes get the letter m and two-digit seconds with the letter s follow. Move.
5h03m26s
